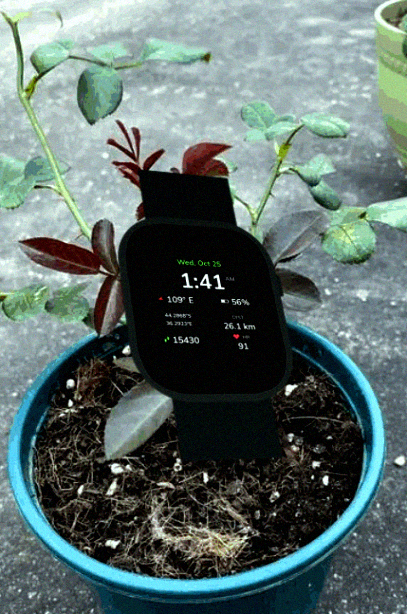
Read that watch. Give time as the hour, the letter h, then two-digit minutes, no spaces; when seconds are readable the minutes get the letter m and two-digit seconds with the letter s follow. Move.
1h41
